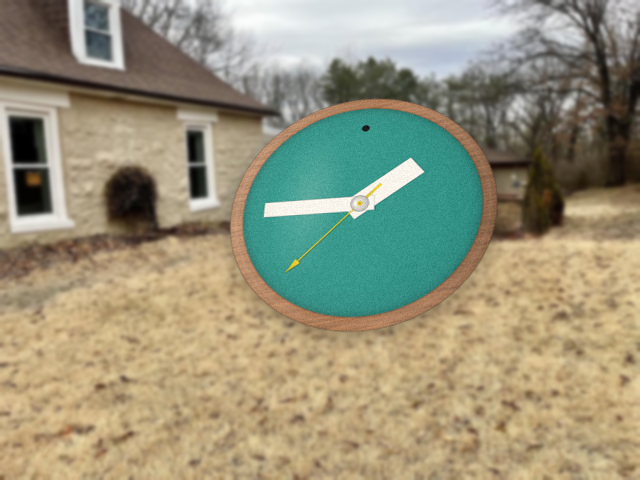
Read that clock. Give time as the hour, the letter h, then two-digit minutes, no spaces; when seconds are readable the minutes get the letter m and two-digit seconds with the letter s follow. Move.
1h44m37s
